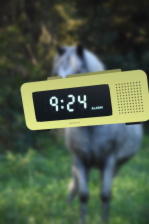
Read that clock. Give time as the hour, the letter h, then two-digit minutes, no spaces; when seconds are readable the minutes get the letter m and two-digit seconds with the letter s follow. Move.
9h24
